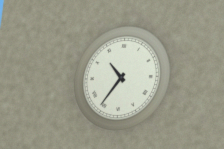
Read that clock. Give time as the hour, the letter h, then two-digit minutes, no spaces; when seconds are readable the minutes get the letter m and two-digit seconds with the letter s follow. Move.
10h36
